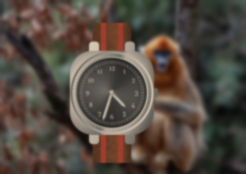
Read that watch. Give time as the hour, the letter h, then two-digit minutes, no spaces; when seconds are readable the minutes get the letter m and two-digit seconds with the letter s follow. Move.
4h33
